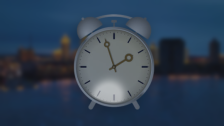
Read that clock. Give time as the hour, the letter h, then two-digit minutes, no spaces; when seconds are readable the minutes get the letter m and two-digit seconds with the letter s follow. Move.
1h57
